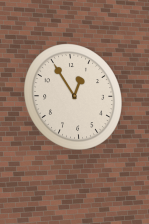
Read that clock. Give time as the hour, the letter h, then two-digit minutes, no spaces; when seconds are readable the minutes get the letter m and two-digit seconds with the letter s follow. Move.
12h55
